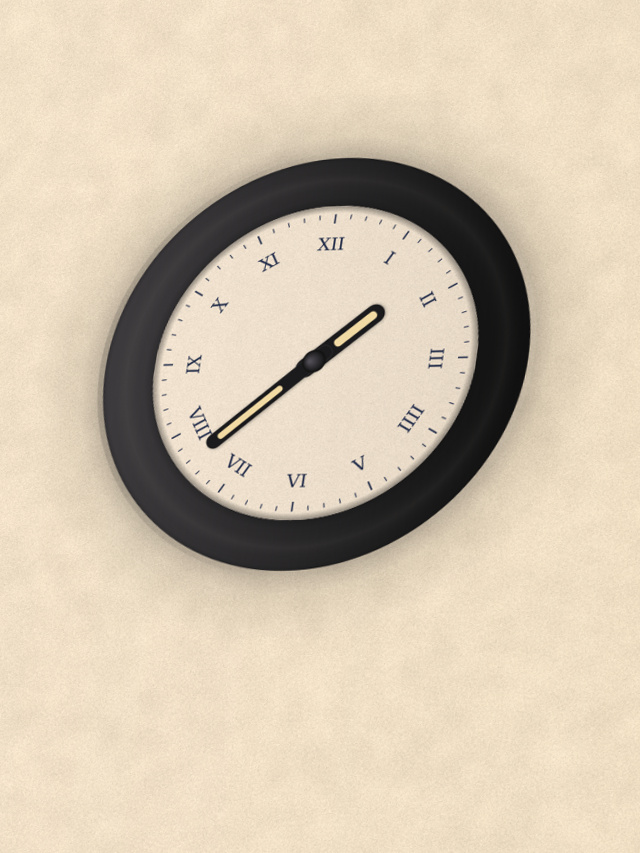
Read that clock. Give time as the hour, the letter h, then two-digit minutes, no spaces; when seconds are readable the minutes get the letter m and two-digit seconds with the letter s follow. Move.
1h38
